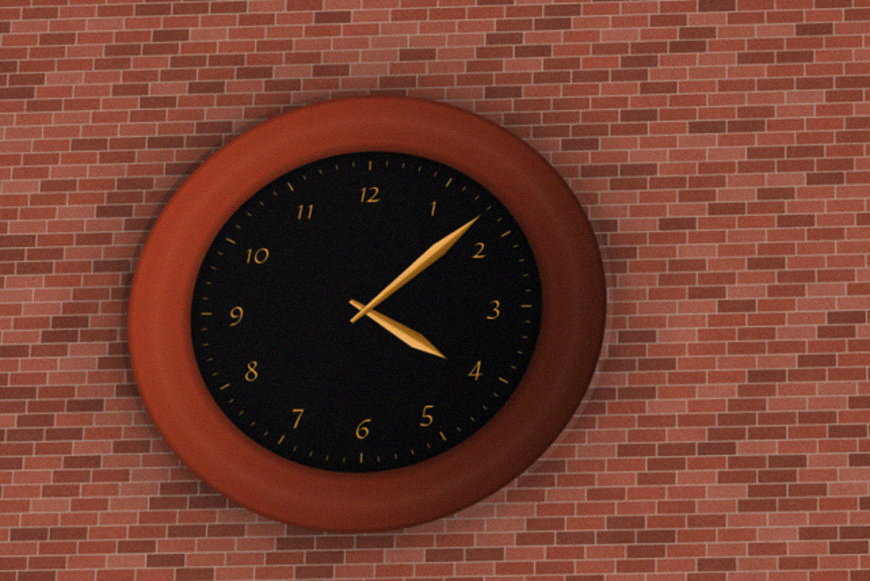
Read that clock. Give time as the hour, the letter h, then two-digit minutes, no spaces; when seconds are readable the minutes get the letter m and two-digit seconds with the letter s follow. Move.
4h08
